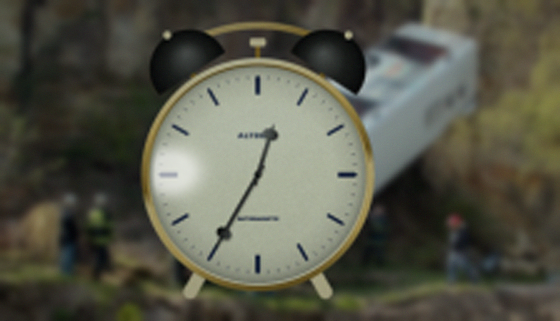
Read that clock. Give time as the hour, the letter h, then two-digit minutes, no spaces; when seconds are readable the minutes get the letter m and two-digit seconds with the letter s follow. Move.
12h35
